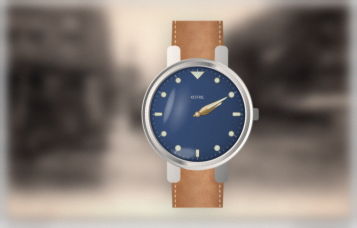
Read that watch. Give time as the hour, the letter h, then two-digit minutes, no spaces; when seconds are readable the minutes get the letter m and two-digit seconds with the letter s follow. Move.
2h10
